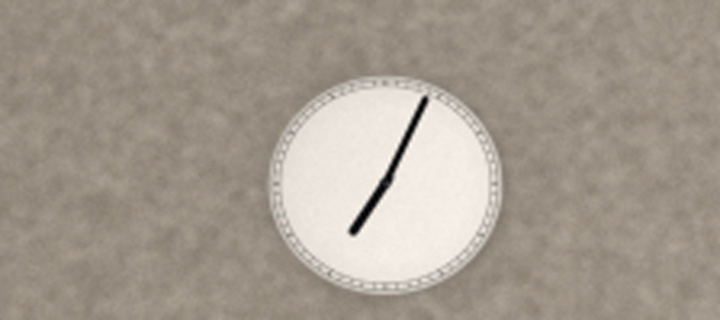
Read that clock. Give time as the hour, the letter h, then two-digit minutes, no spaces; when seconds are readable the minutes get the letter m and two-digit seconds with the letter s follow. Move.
7h04
